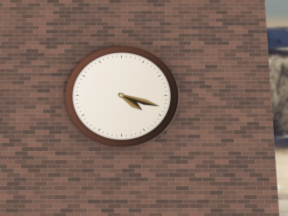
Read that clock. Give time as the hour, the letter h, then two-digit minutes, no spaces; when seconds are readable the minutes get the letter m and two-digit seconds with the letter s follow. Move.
4h18
